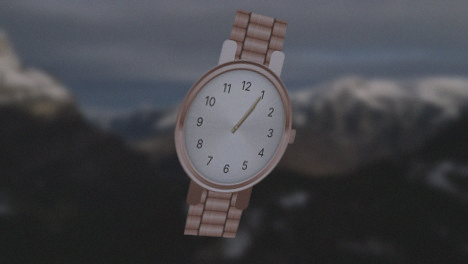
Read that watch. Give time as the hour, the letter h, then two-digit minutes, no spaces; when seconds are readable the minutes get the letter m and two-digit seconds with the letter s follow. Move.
1h05
